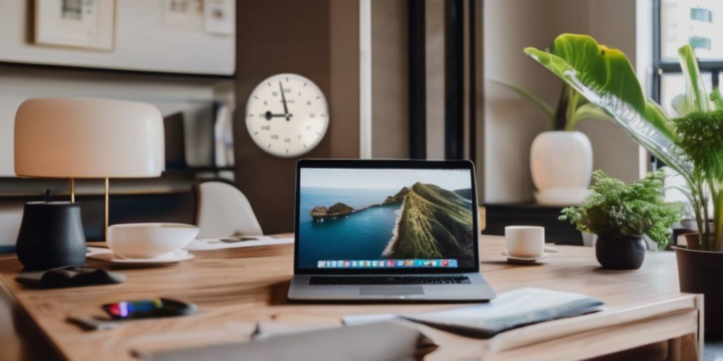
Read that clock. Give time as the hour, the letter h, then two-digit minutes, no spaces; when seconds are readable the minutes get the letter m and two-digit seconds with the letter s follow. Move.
8h58
